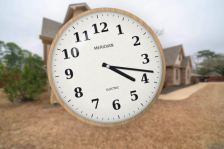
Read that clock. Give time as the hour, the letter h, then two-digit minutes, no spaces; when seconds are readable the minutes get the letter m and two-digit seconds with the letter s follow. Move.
4h18
